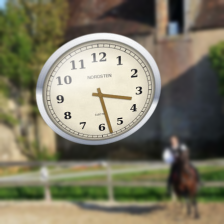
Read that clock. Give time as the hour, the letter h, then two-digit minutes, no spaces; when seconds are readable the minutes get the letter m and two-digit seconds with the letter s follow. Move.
3h28
